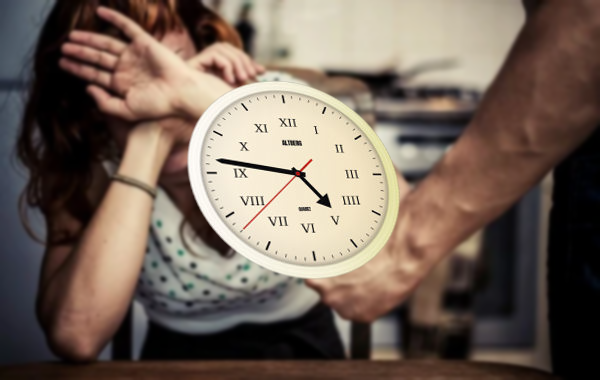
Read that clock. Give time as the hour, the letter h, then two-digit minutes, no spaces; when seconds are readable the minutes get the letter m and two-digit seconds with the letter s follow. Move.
4h46m38s
